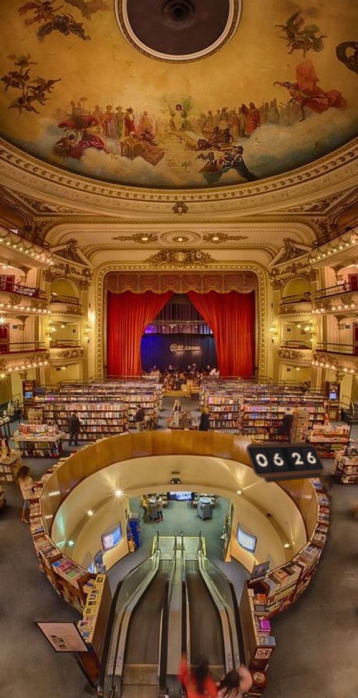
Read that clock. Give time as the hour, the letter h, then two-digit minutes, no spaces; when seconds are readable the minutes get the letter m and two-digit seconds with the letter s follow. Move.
6h26
